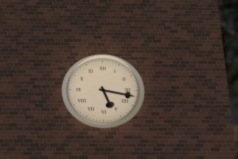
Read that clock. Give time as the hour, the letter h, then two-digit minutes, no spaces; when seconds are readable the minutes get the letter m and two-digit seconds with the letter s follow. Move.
5h17
